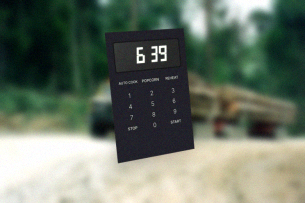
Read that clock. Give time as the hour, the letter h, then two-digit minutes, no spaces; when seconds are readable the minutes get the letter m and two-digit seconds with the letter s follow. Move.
6h39
